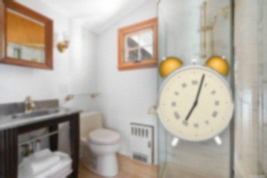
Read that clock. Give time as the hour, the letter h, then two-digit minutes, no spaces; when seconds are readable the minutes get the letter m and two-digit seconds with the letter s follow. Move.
7h03
